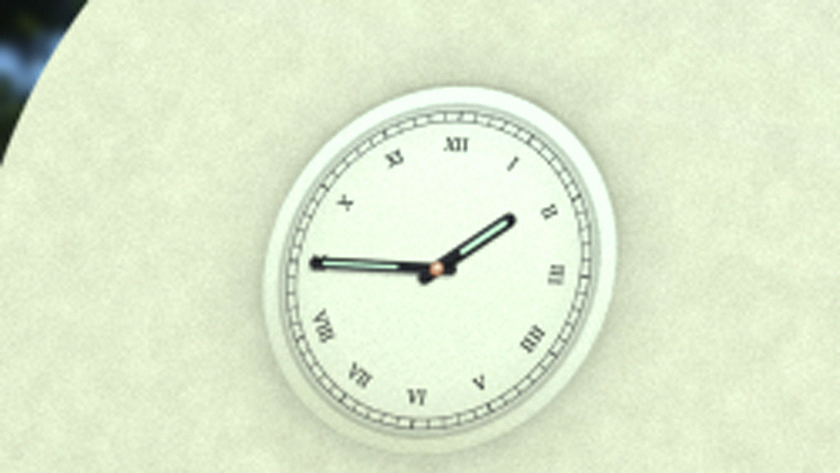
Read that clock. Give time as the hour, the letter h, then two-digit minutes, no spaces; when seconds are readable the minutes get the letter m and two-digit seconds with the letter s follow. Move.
1h45
